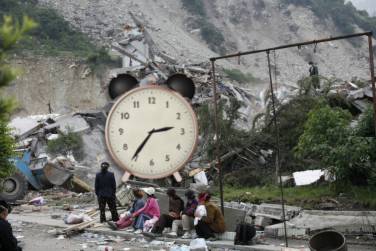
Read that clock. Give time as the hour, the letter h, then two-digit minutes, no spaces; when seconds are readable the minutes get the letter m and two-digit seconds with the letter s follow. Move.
2h36
